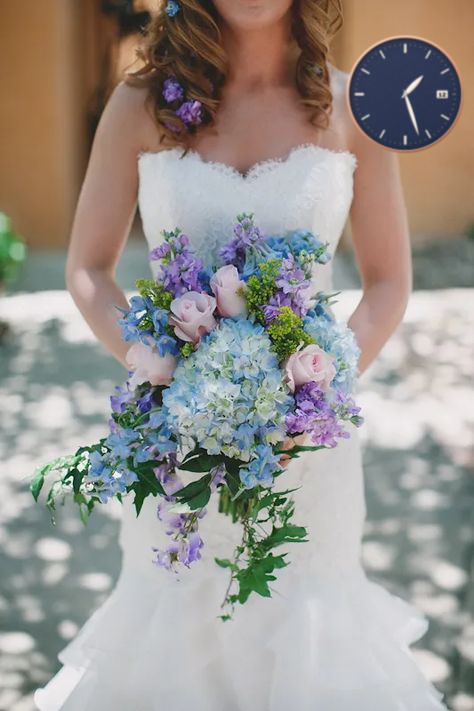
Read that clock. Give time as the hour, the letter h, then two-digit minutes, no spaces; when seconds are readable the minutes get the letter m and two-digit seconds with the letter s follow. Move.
1h27
